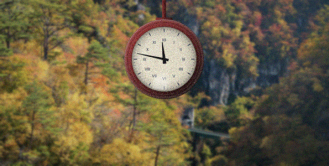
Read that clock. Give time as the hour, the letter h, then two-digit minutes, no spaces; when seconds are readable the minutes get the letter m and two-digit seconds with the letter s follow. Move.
11h47
